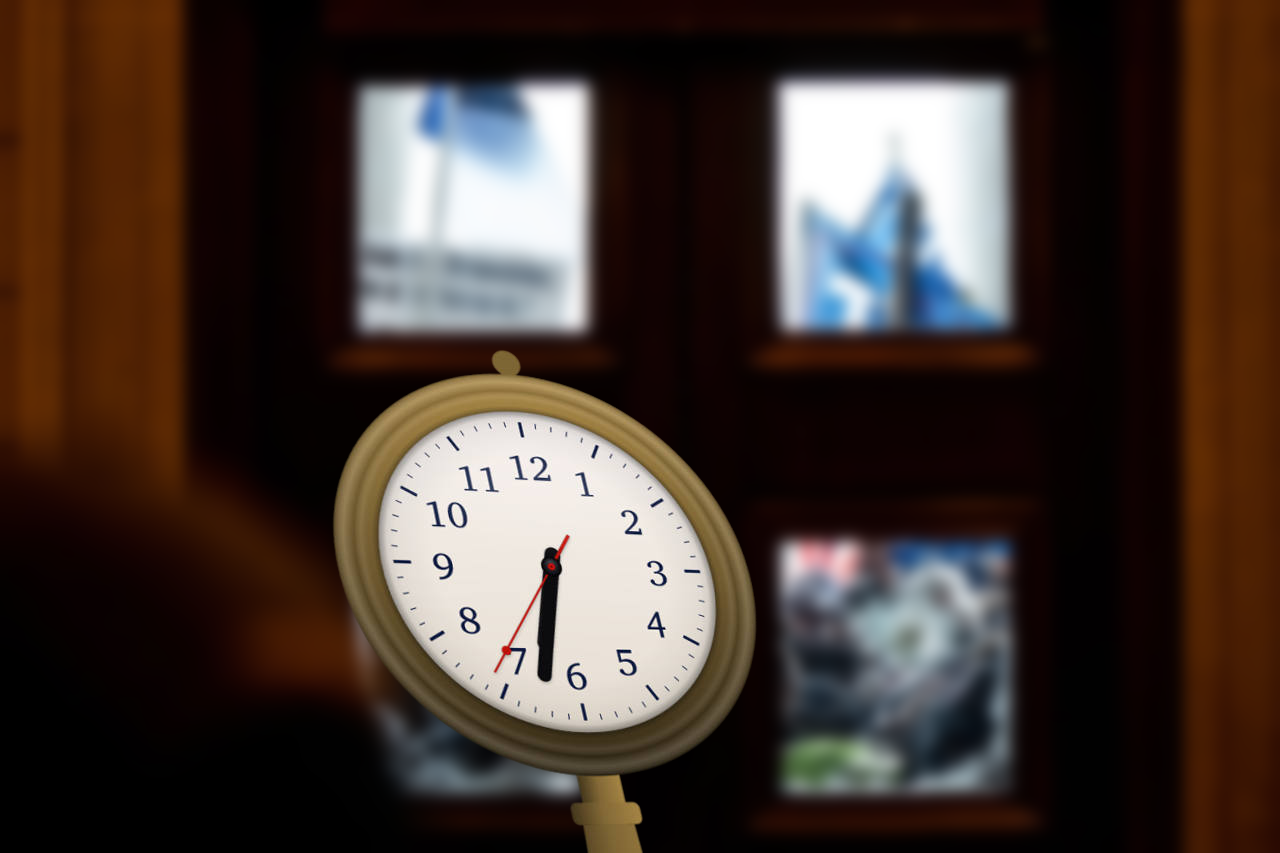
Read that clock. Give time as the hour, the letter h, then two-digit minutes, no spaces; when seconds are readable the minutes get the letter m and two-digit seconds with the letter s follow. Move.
6h32m36s
